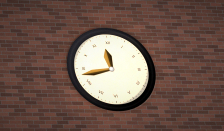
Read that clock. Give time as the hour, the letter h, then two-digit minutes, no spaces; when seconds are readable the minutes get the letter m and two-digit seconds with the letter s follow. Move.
11h43
